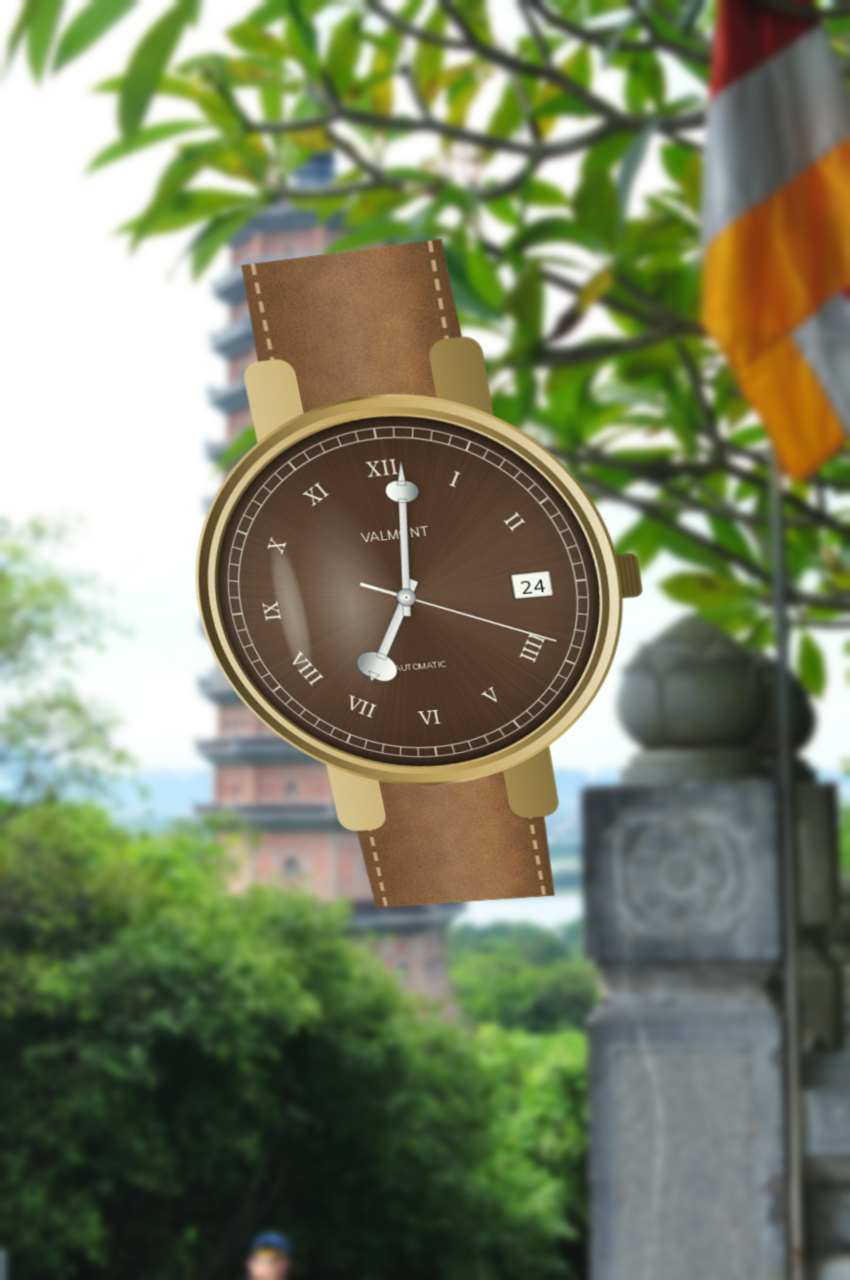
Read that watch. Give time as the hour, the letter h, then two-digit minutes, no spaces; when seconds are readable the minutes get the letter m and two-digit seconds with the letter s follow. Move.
7h01m19s
